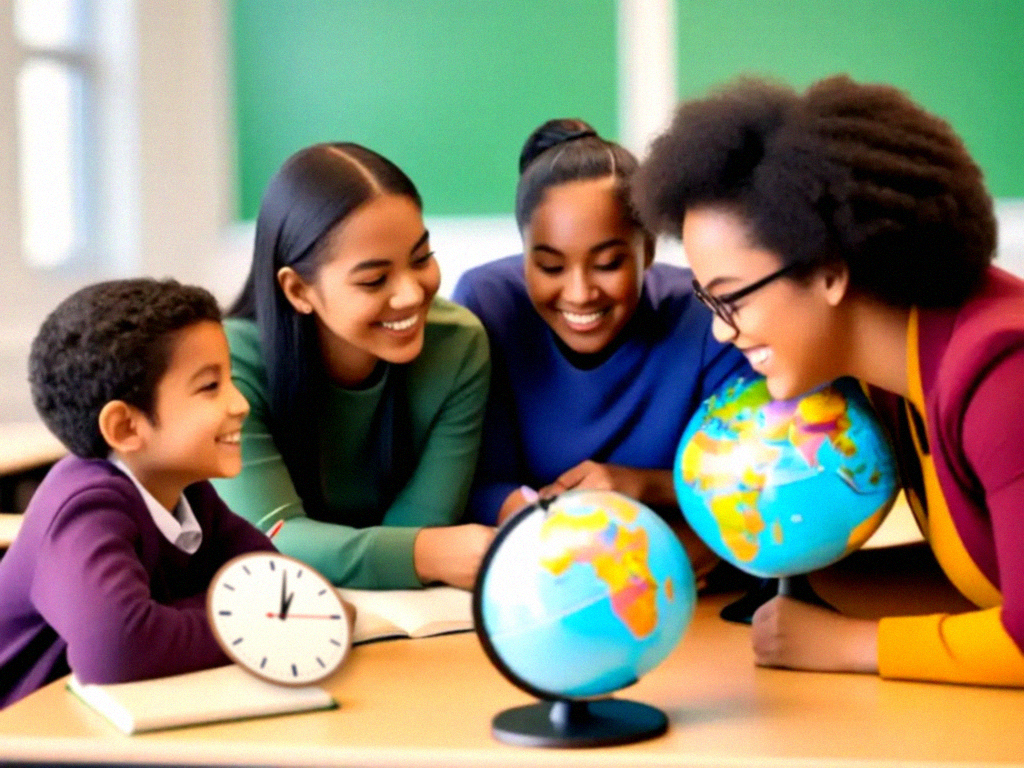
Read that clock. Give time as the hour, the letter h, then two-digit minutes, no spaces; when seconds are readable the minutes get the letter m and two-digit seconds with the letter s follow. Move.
1h02m15s
